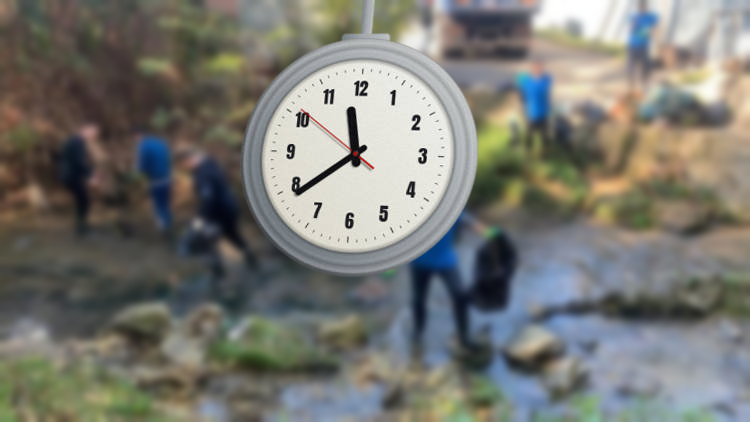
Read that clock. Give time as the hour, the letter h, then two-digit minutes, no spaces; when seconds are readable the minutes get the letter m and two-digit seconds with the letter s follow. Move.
11h38m51s
